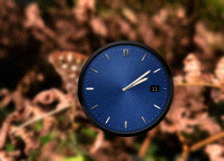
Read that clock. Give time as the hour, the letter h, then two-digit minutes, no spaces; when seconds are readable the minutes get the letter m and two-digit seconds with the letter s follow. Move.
2h09
